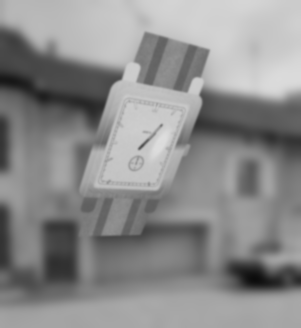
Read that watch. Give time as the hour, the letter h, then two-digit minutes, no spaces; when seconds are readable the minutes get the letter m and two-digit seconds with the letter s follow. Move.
1h05
